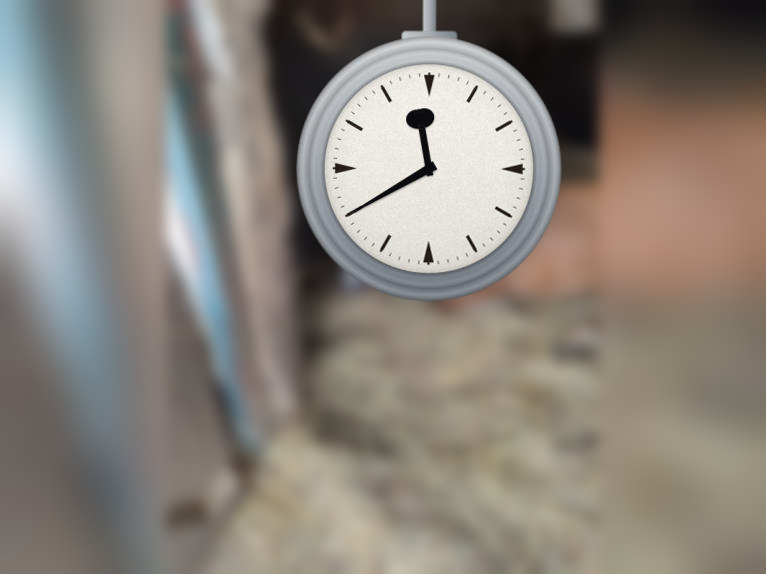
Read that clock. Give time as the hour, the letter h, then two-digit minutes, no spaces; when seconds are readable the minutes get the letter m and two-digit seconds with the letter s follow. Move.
11h40
